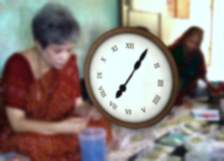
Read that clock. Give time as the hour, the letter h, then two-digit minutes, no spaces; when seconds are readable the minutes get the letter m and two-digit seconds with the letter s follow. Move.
7h05
